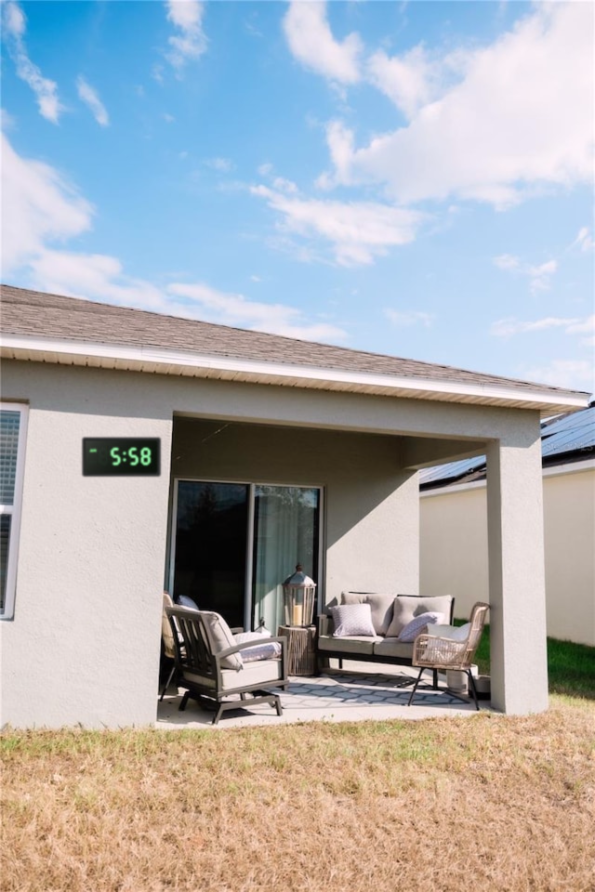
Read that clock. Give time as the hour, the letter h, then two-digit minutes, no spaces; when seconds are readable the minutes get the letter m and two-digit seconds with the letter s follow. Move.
5h58
